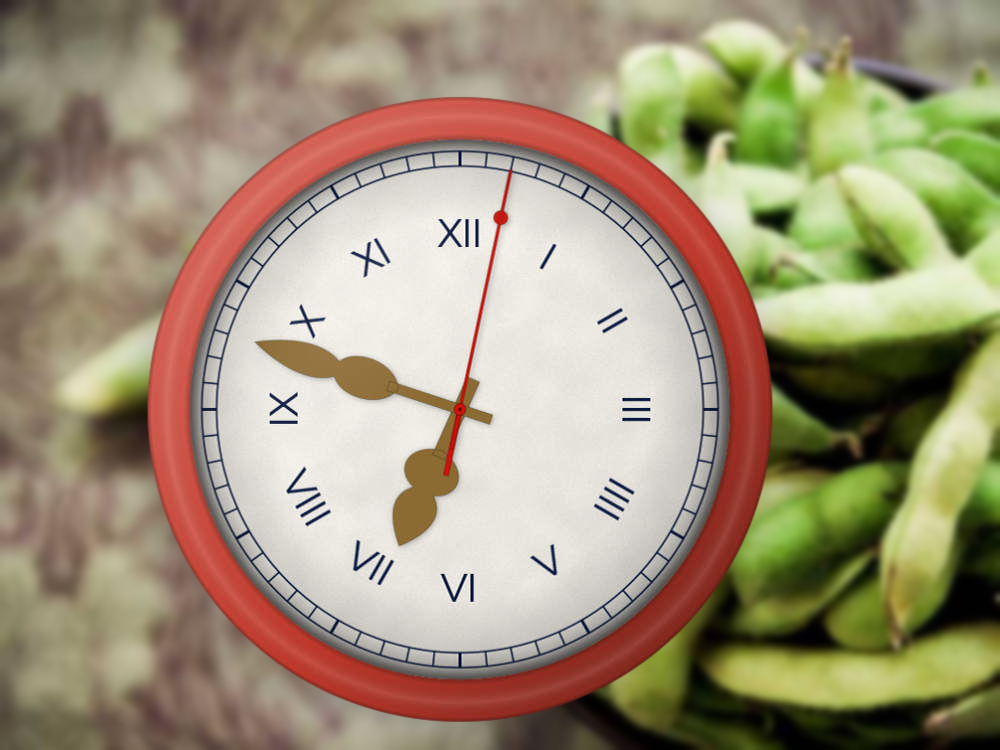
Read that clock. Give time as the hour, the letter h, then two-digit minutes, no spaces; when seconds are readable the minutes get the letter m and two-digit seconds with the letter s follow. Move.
6h48m02s
